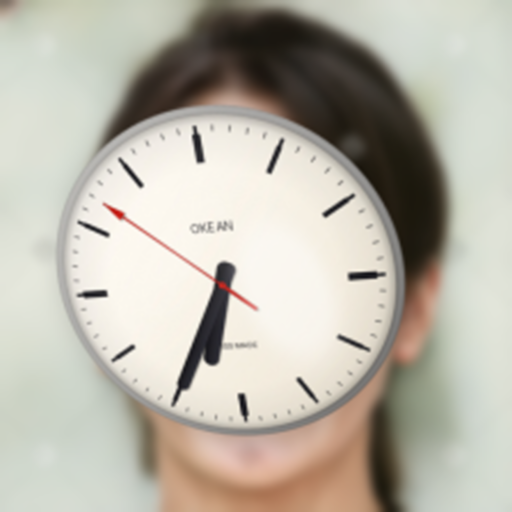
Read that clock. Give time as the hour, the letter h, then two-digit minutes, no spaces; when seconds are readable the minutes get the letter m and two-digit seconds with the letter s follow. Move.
6h34m52s
